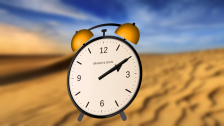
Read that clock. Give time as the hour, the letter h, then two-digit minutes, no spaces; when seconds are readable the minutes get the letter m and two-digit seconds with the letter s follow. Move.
2h10
